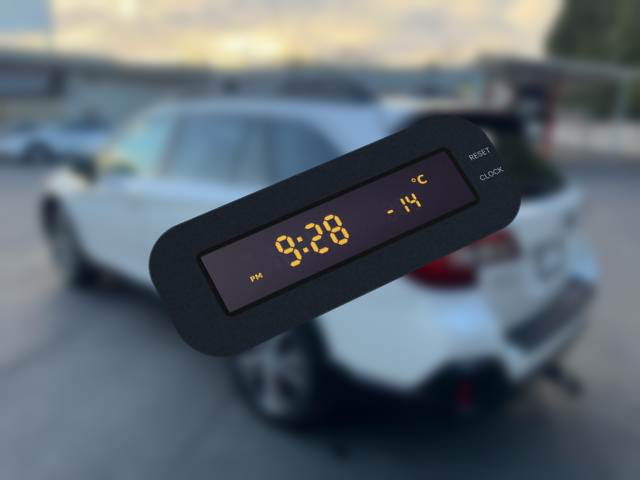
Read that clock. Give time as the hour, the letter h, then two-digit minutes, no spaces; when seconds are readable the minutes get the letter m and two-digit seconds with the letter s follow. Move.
9h28
